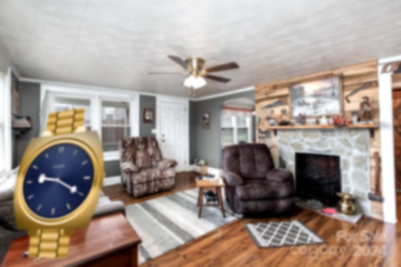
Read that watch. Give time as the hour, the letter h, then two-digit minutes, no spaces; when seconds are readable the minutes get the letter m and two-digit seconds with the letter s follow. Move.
9h20
